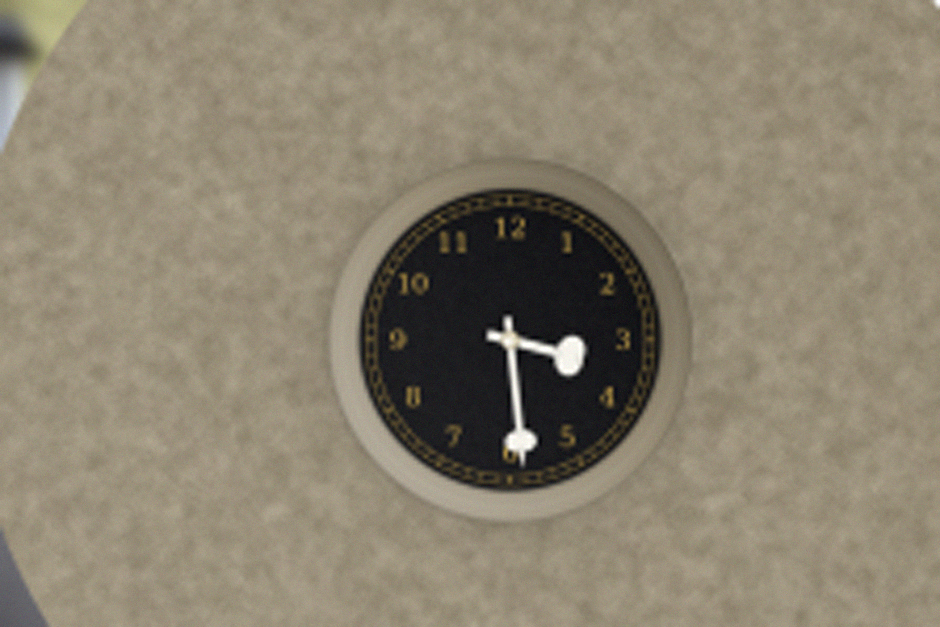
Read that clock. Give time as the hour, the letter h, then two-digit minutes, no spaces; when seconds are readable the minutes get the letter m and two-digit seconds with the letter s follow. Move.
3h29
